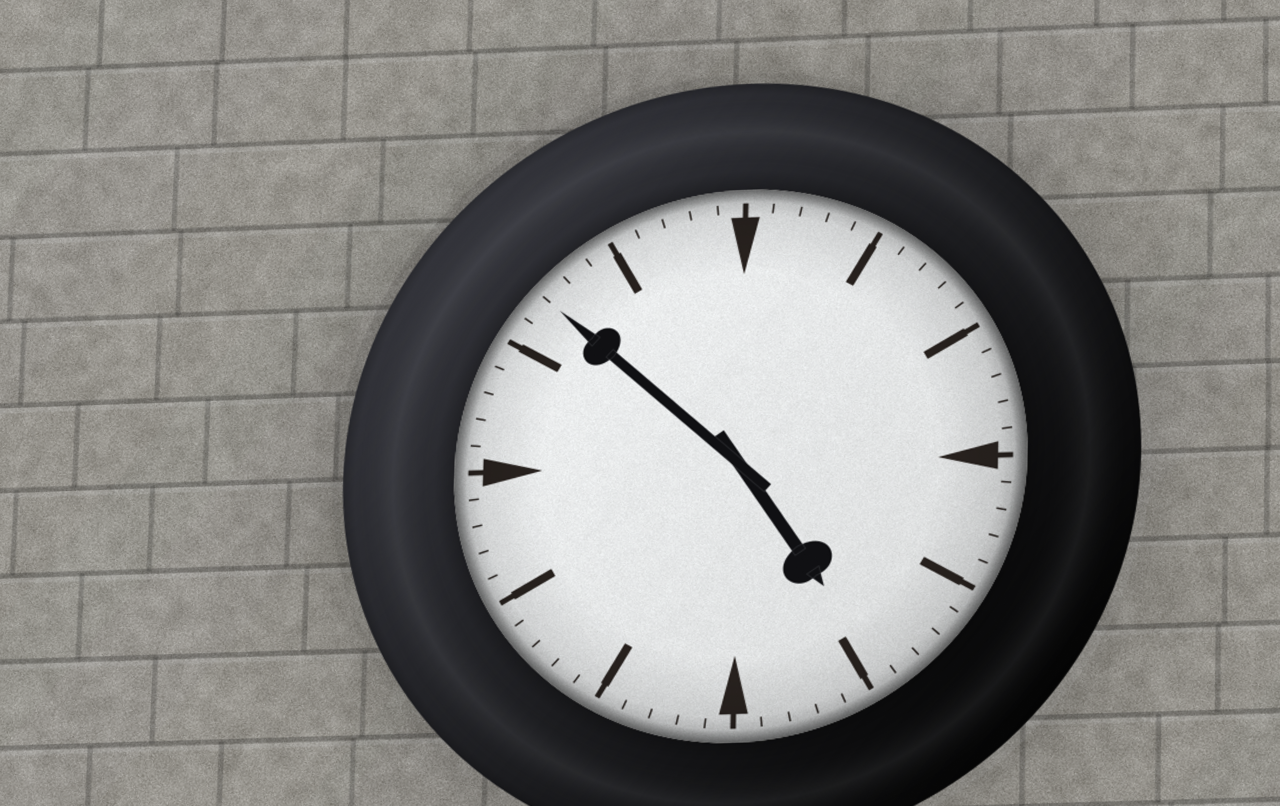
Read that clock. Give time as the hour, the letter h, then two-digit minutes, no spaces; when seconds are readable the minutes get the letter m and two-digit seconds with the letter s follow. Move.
4h52
